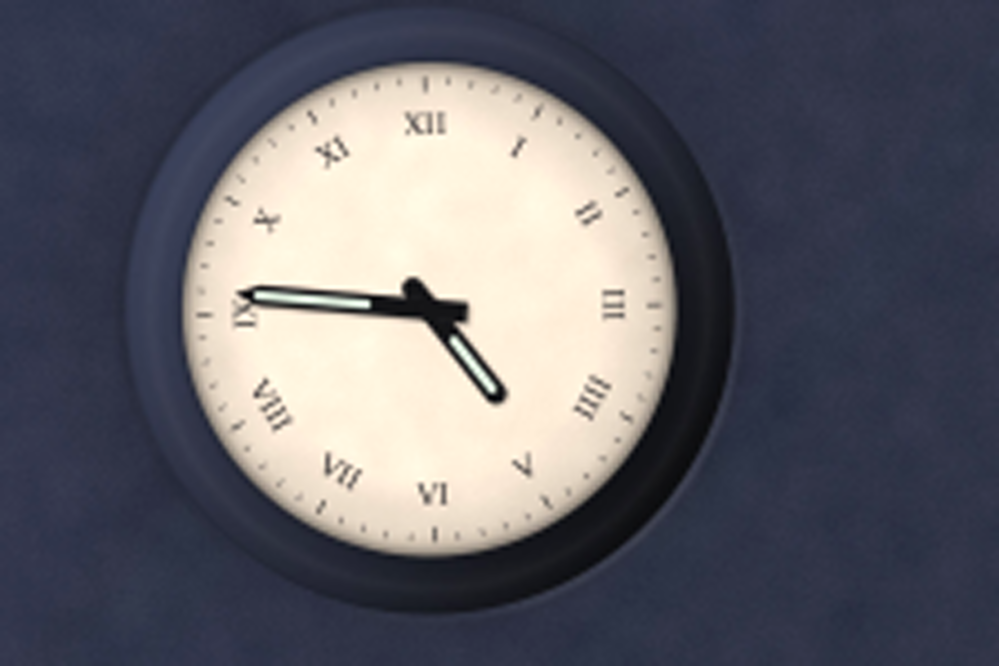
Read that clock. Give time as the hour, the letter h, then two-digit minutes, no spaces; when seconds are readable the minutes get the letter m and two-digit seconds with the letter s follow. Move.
4h46
